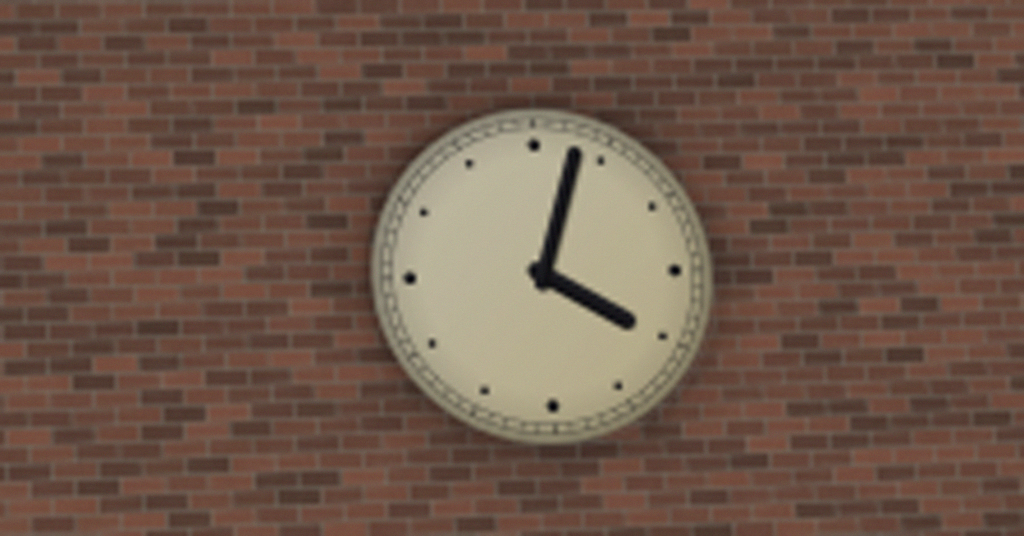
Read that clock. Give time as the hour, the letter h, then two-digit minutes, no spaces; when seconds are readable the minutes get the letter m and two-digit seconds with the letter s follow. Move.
4h03
